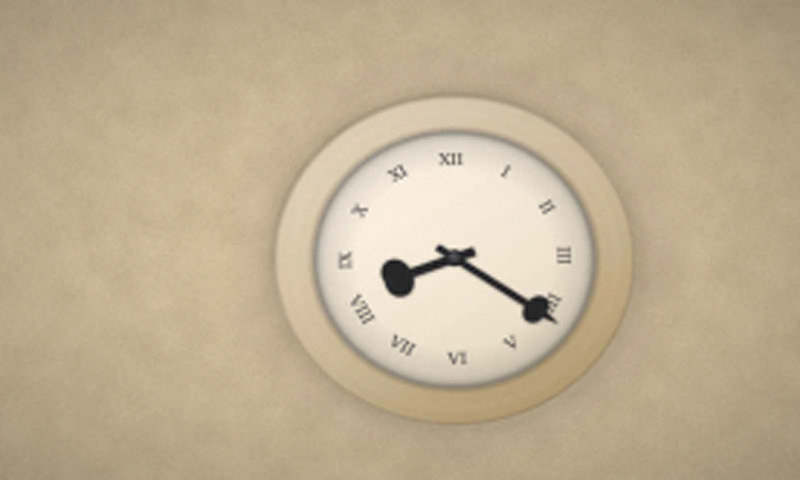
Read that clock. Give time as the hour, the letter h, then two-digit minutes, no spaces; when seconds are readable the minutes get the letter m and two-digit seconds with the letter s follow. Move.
8h21
